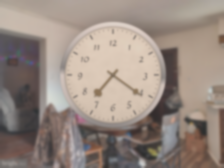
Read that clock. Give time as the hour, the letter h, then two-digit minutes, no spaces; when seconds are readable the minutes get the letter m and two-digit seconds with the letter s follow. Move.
7h21
